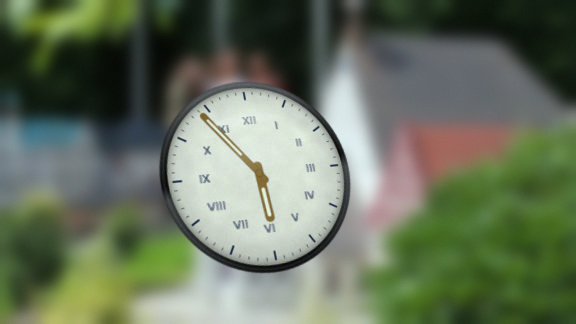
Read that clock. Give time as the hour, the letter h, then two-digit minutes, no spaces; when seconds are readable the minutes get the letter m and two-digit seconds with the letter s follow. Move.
5h54
